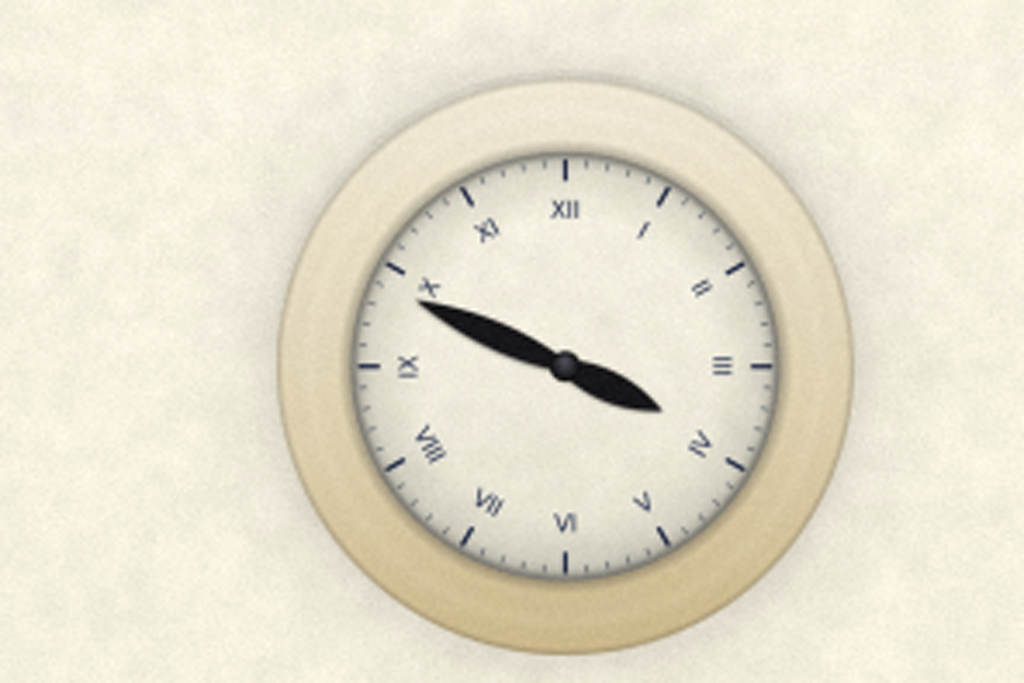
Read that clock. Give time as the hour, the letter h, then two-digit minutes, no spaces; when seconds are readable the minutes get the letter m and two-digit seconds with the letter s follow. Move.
3h49
